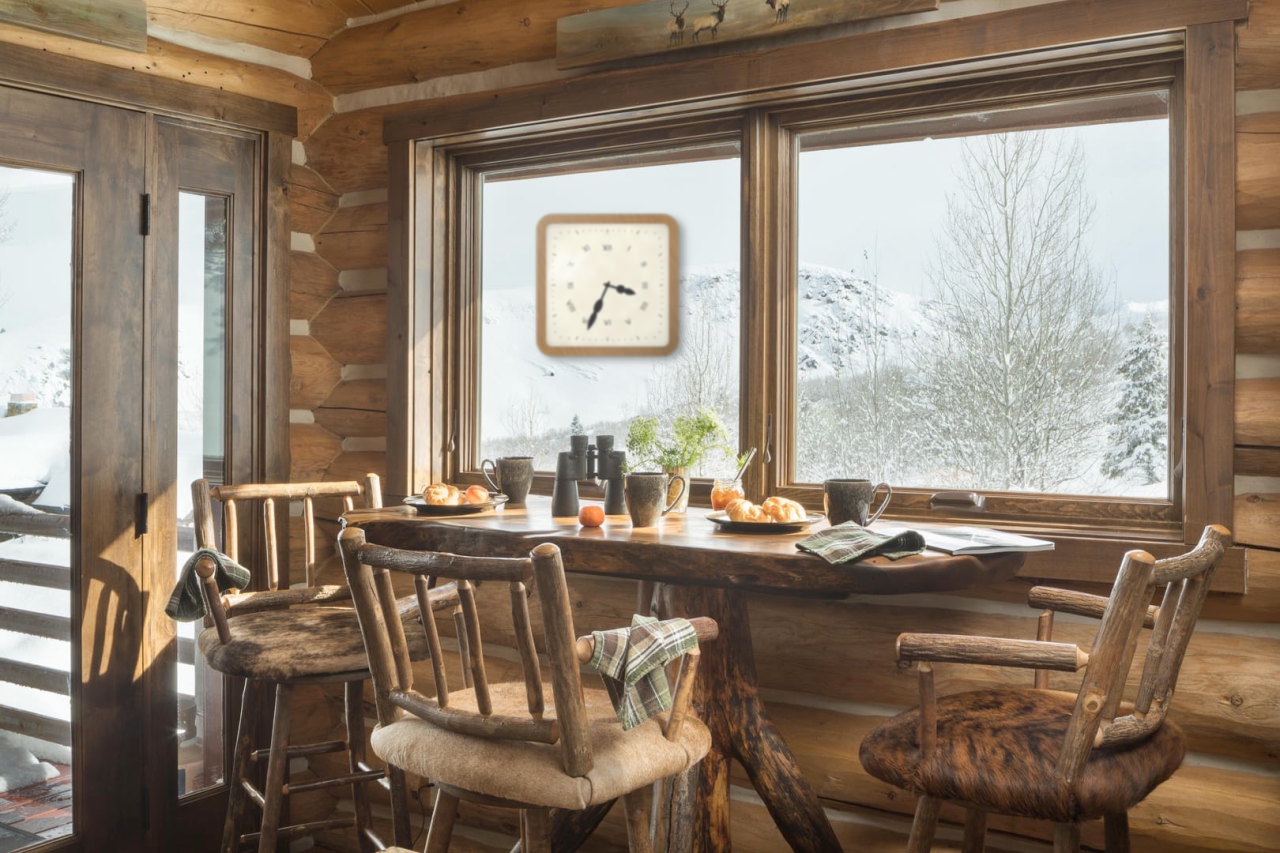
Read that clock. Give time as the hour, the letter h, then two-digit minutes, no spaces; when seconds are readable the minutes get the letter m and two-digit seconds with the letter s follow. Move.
3h34
